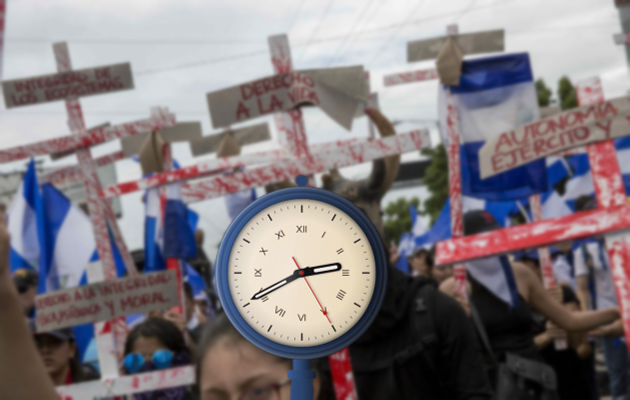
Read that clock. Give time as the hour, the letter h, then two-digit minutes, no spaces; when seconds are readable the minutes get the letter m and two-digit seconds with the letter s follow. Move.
2h40m25s
